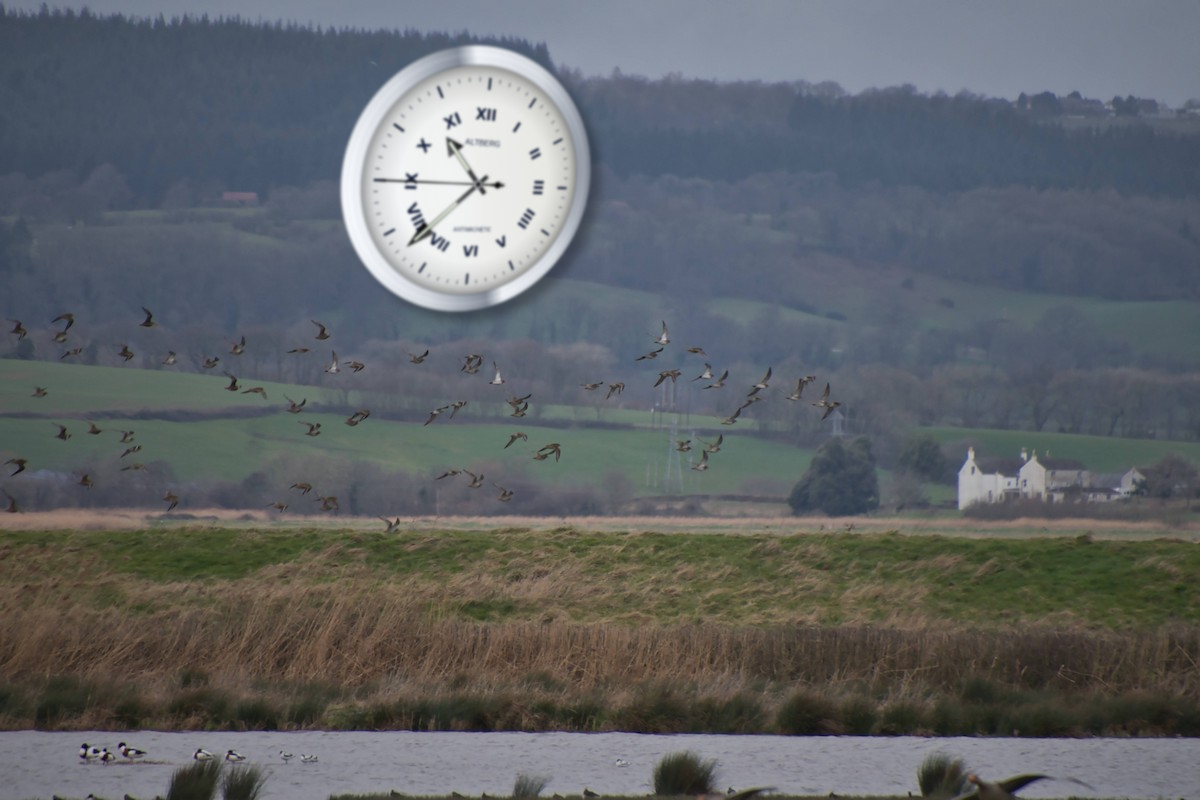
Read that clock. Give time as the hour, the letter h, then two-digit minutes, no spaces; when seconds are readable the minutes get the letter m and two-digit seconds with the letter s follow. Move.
10h37m45s
